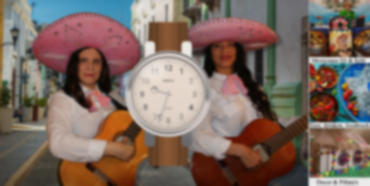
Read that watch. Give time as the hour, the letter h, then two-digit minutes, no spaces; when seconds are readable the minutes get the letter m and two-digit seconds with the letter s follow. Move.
9h33
